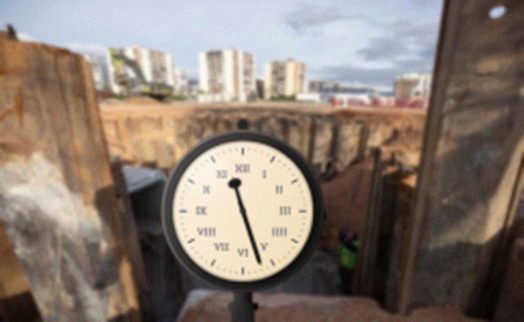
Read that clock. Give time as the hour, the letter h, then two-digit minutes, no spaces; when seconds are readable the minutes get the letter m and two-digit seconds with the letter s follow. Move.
11h27
